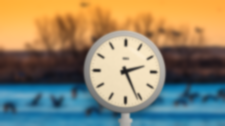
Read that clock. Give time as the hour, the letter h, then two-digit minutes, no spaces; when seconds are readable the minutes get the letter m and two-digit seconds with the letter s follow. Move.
2h26
